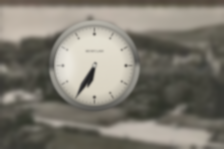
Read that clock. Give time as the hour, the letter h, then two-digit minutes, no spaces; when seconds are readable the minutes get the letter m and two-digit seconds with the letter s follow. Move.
6h35
